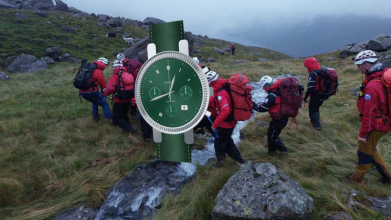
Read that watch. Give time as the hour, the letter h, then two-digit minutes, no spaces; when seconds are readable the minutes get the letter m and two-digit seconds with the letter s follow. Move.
12h42
